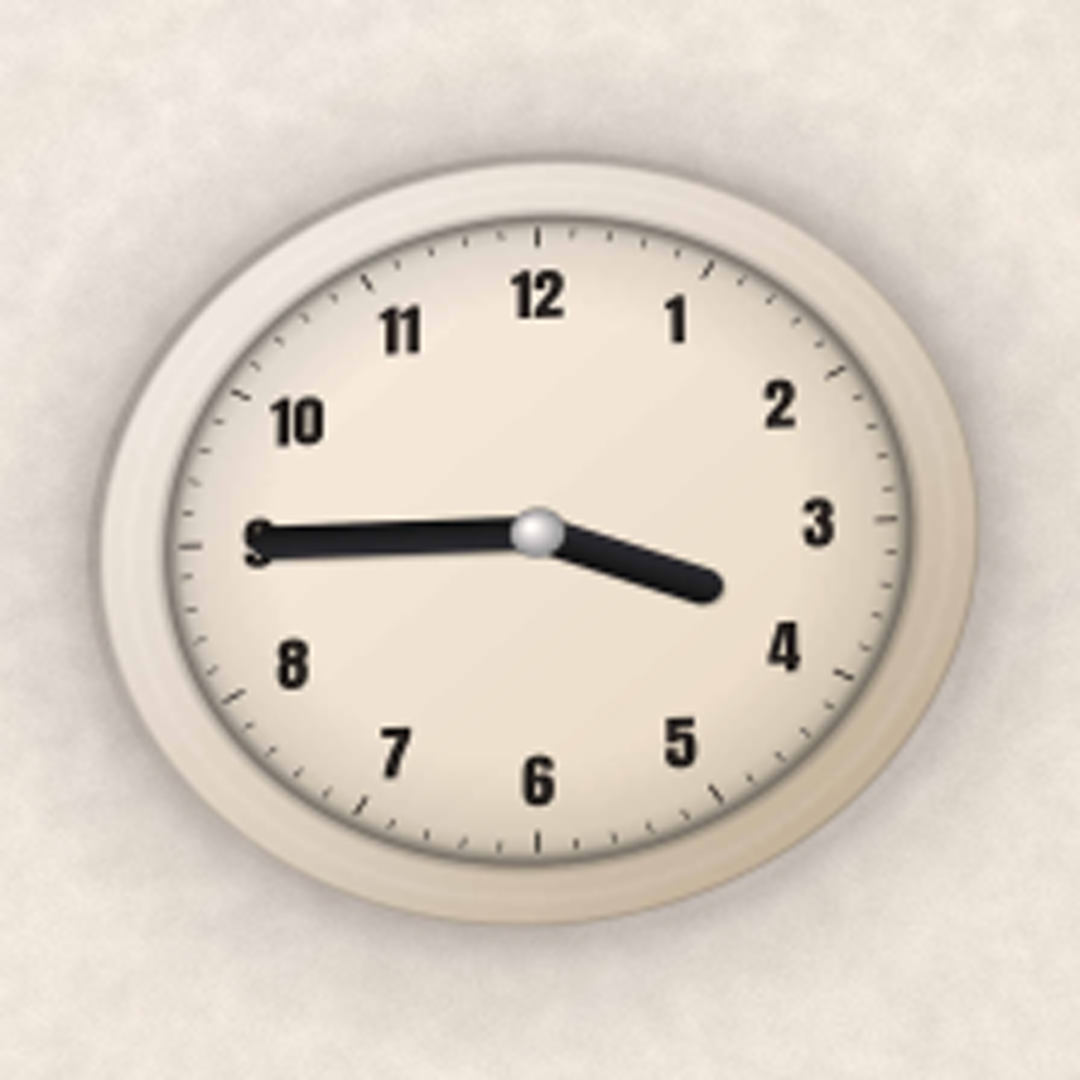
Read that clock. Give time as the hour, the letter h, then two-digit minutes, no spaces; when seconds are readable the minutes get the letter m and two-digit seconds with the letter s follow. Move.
3h45
